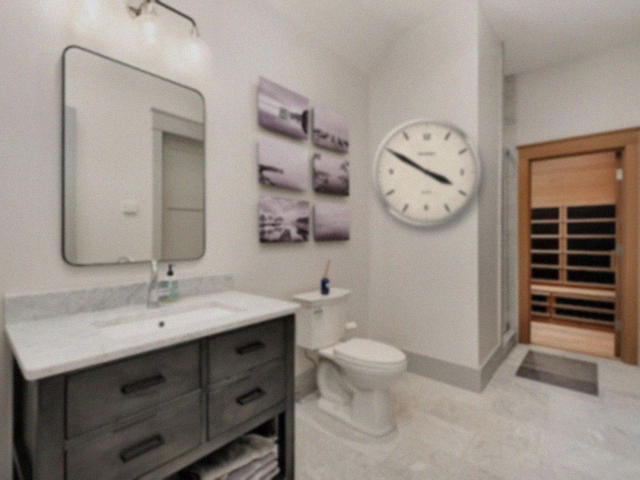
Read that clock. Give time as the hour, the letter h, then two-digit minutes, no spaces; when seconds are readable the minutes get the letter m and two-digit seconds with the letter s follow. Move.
3h50
